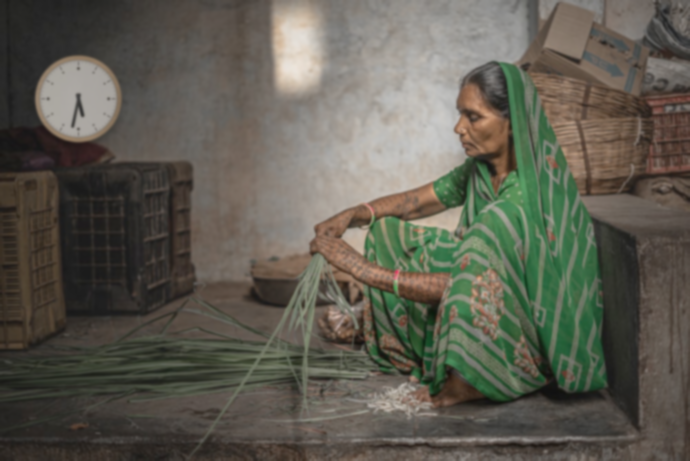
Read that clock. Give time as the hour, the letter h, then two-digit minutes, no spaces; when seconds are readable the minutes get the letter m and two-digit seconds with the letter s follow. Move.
5h32
